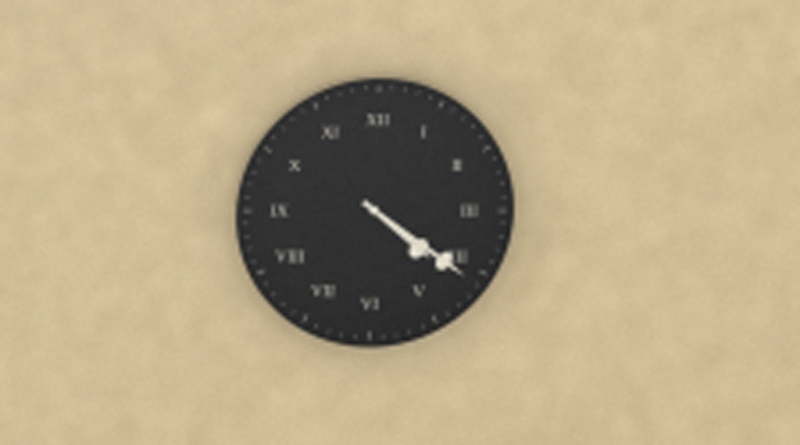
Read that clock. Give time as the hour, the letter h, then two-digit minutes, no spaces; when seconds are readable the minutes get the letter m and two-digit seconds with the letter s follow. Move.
4h21
